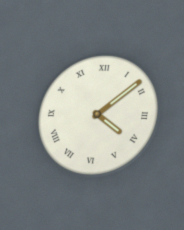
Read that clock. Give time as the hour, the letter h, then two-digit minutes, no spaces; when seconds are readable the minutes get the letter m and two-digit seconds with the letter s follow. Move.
4h08
